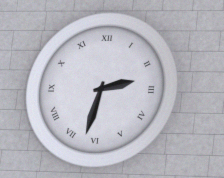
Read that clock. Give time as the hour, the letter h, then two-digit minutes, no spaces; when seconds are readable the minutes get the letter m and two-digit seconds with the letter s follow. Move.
2h32
